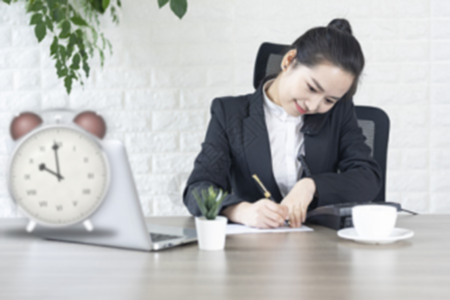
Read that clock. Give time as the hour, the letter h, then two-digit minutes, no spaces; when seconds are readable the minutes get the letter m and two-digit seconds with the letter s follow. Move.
9h59
